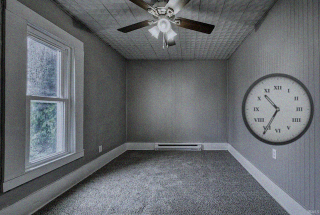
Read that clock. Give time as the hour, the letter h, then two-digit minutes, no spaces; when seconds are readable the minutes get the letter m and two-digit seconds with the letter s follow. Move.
10h35
